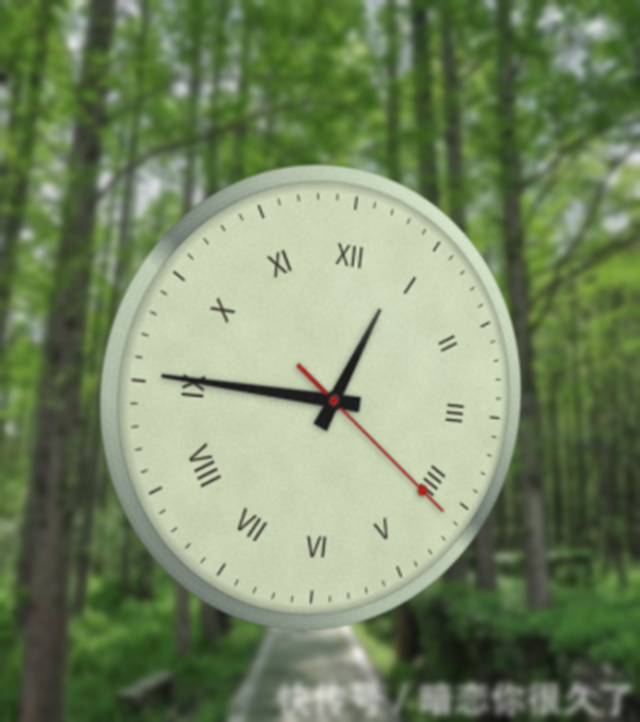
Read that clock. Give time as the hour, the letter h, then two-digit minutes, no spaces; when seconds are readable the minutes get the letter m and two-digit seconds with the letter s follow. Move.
12h45m21s
